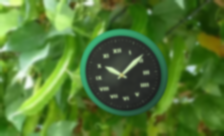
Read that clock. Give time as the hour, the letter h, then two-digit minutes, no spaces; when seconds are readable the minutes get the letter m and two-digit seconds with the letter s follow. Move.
10h09
